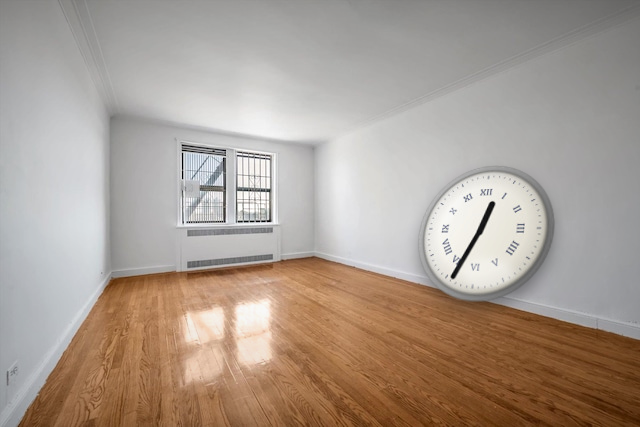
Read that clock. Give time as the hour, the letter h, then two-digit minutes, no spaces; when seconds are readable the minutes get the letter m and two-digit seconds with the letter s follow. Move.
12h34
